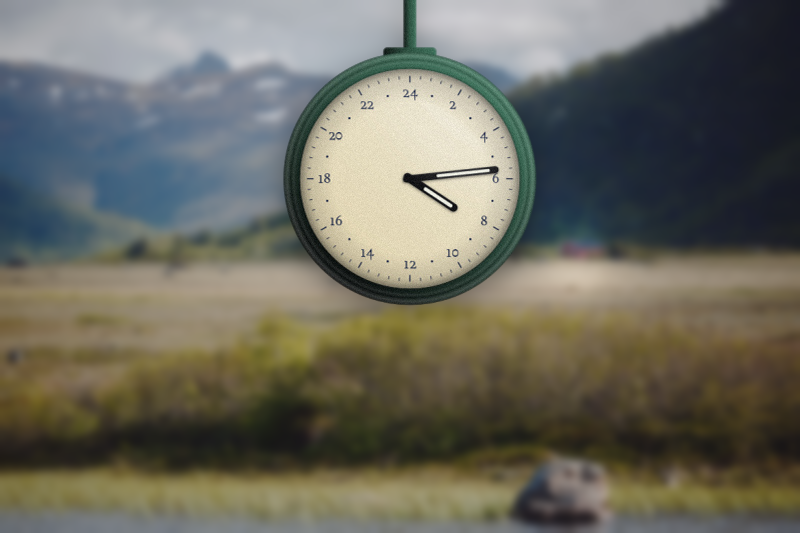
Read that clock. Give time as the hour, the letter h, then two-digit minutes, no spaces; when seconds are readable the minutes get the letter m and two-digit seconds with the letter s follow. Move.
8h14
